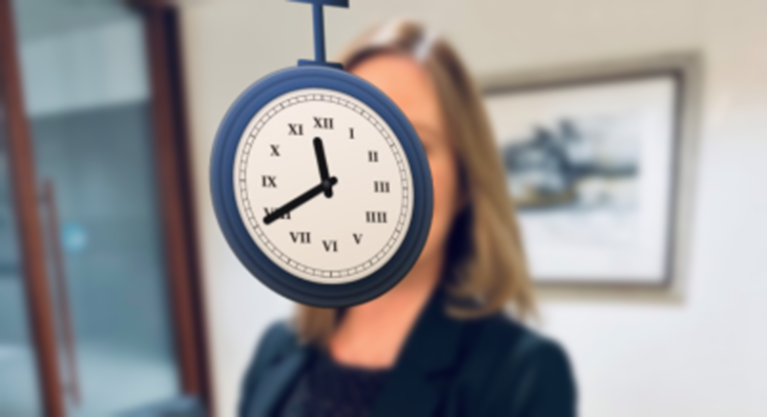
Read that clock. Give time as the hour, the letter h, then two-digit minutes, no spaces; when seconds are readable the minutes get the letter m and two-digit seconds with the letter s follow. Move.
11h40
